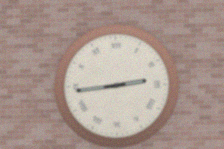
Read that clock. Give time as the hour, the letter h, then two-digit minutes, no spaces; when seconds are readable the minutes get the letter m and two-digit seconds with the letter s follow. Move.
2h44
